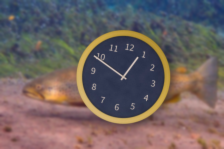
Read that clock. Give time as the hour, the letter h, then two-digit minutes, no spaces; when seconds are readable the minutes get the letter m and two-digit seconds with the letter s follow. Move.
12h49
